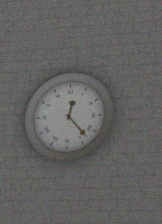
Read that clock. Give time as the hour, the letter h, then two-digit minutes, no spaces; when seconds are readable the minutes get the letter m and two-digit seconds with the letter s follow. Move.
12h23
